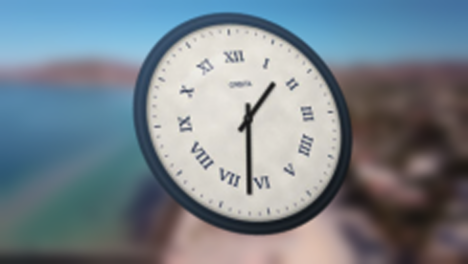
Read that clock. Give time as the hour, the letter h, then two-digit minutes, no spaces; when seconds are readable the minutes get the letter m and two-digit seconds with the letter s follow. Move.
1h32
